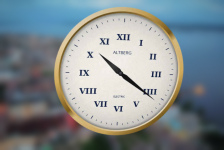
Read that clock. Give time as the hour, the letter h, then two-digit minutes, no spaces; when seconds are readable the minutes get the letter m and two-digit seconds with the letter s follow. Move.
10h21
